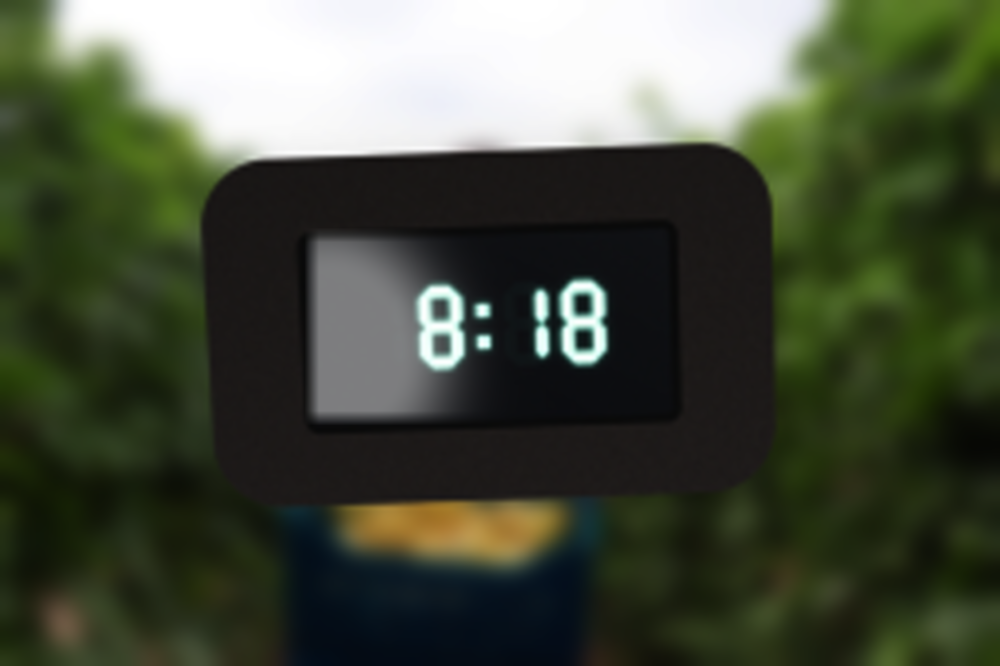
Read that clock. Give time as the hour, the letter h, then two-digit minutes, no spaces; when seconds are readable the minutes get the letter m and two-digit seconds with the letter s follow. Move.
8h18
